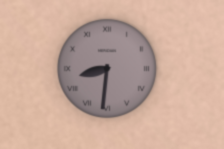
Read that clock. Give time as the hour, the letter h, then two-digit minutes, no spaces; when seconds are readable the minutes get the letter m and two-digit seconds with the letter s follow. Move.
8h31
